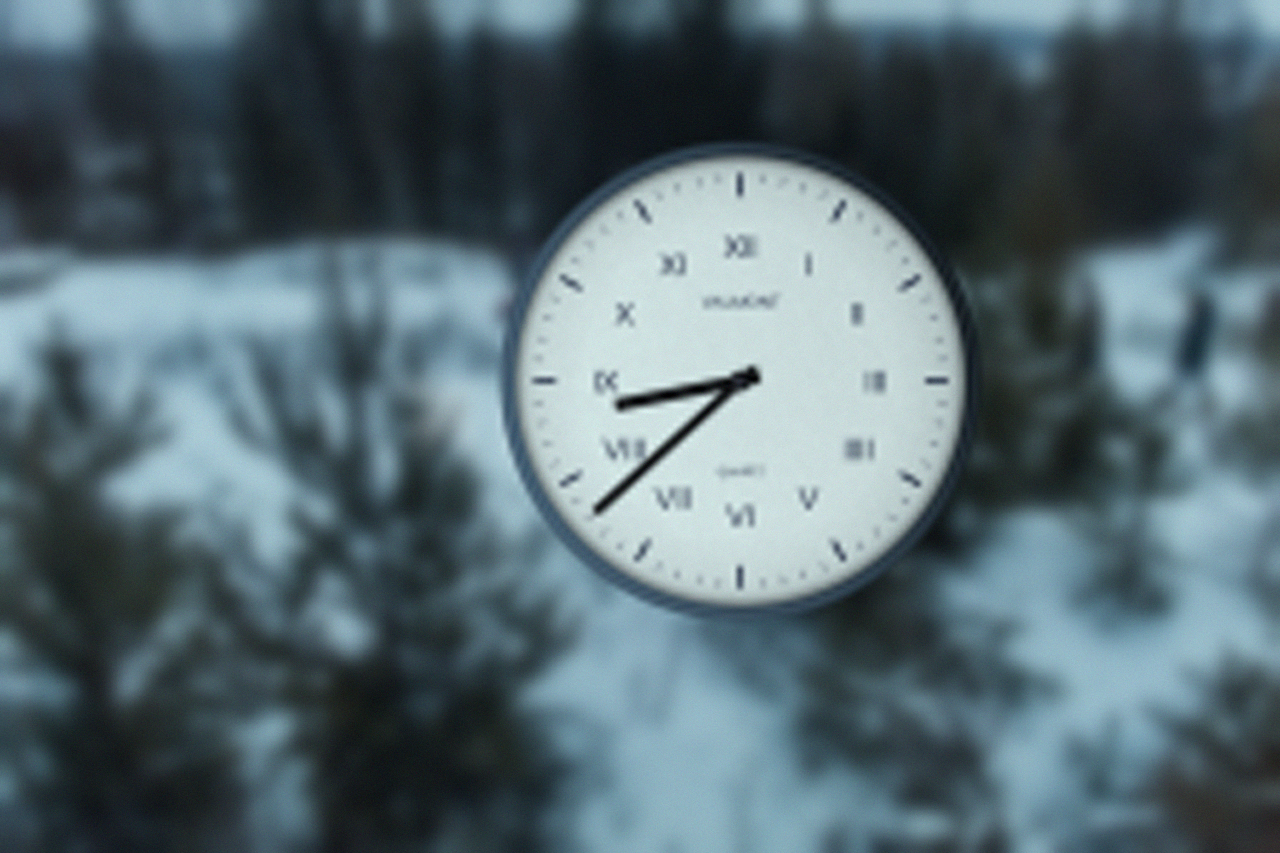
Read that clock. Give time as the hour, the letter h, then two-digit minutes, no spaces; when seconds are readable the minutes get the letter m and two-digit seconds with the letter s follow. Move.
8h38
